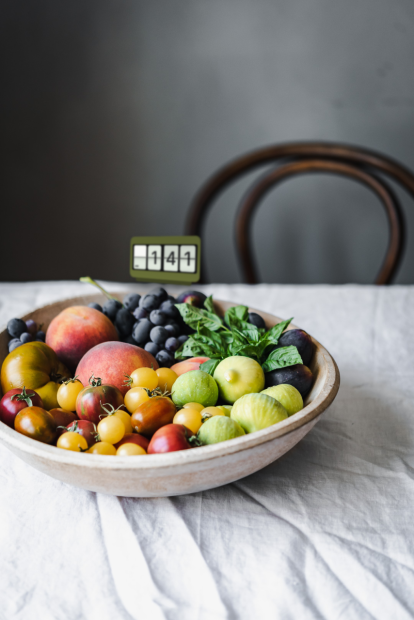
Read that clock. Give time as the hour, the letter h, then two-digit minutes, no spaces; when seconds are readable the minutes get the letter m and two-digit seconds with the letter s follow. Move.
1h41
